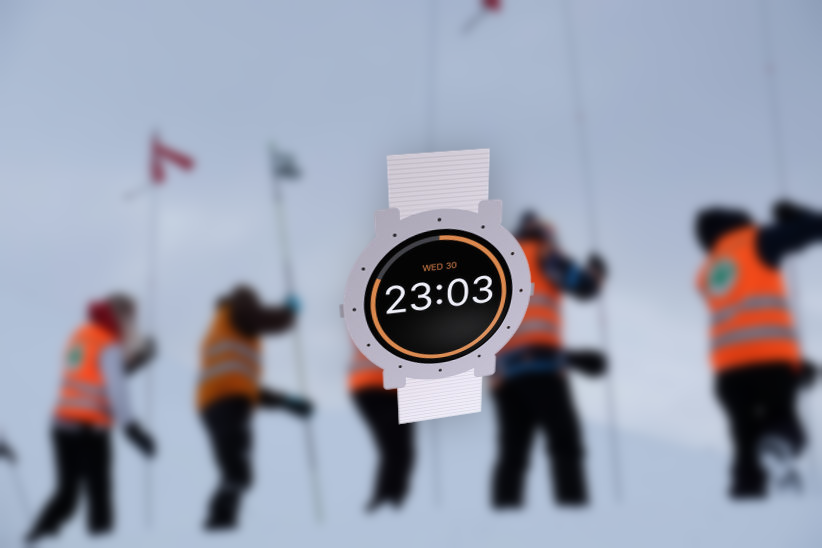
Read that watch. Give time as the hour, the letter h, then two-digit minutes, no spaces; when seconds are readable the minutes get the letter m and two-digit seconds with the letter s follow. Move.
23h03
